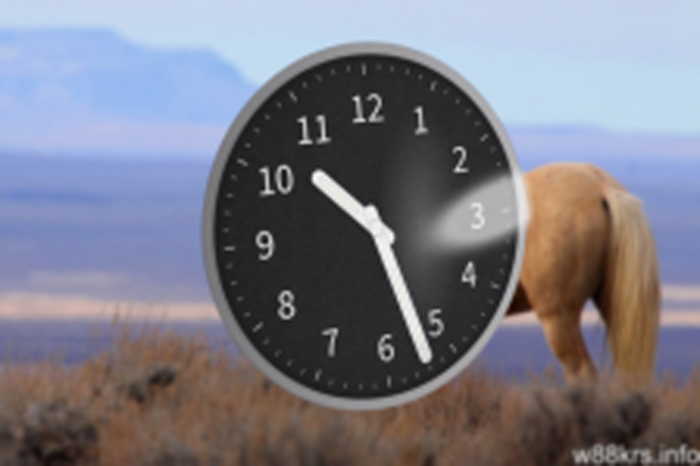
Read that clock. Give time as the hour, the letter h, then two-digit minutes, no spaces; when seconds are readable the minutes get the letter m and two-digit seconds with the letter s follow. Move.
10h27
